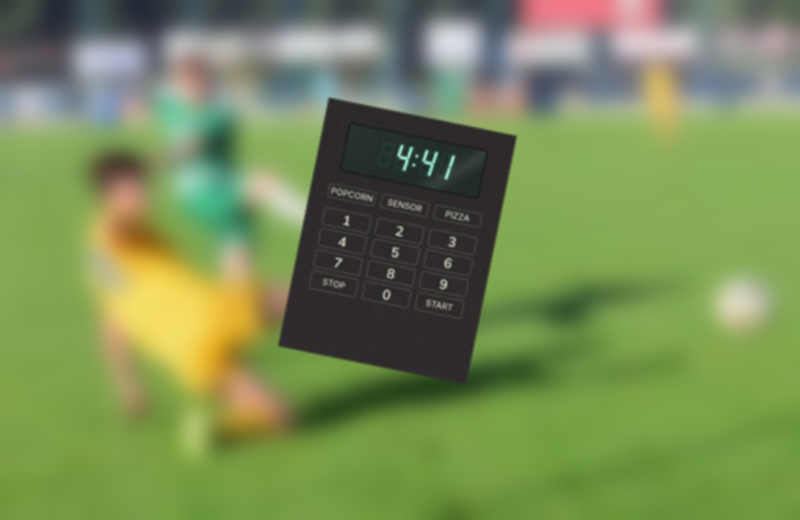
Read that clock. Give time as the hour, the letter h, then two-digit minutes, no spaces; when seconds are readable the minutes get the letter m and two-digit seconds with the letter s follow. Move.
4h41
